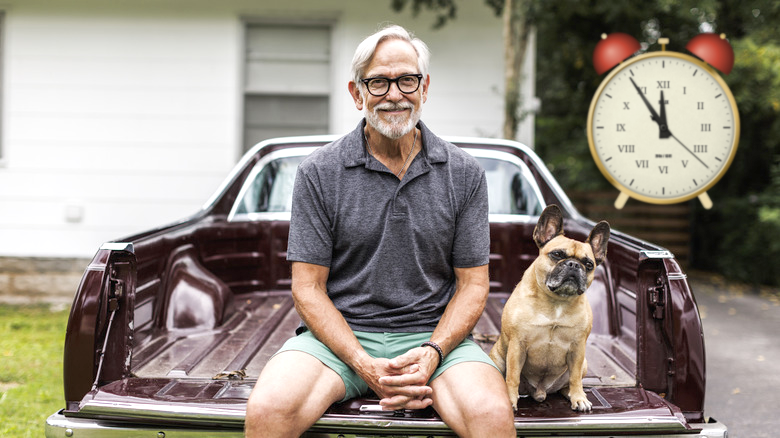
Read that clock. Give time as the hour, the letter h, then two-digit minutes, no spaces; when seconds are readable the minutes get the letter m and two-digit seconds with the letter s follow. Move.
11h54m22s
